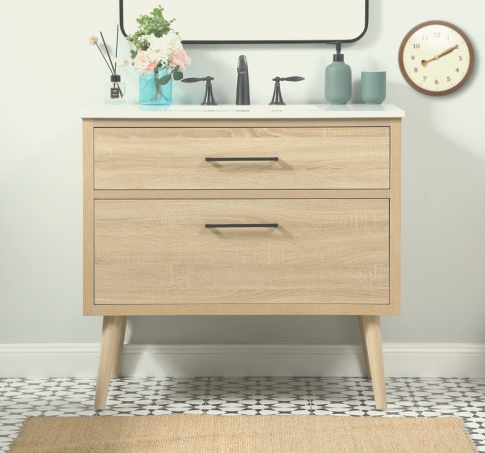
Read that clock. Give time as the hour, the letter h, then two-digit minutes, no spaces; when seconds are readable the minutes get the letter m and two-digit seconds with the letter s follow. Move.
8h10
